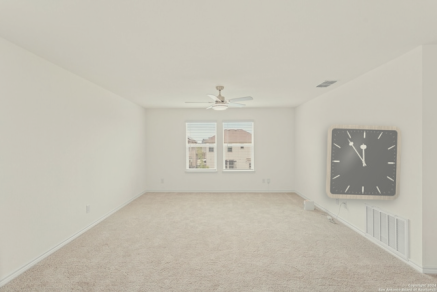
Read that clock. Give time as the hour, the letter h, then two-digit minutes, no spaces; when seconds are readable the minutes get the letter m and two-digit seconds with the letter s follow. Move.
11h54
